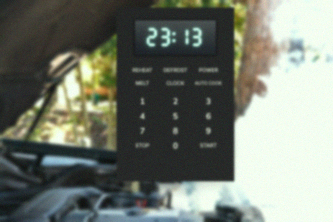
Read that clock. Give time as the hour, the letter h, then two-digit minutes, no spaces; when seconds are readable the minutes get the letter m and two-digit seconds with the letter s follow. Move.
23h13
